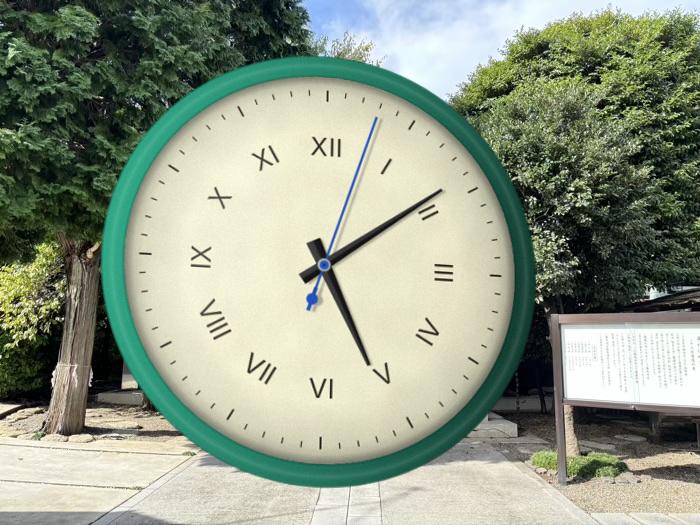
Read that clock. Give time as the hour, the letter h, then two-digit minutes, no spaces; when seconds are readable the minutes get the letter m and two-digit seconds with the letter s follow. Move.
5h09m03s
